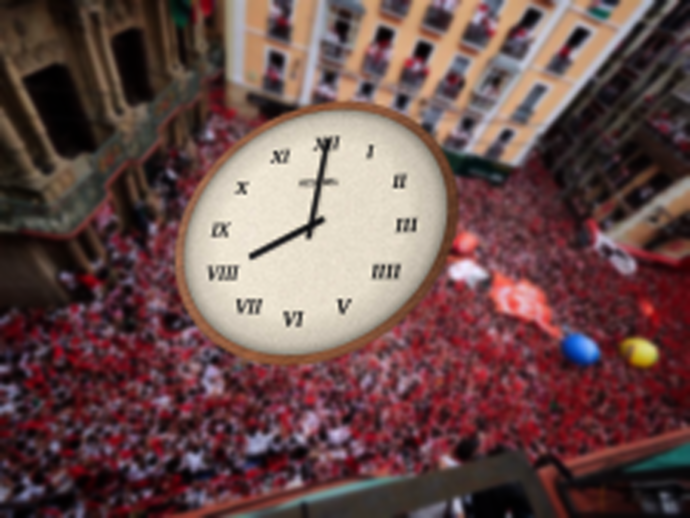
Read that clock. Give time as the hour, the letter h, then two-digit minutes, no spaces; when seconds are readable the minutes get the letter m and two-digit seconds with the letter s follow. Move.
8h00
